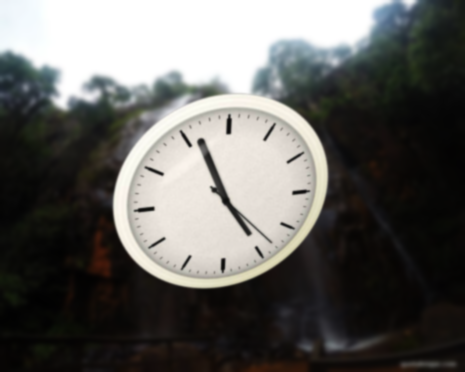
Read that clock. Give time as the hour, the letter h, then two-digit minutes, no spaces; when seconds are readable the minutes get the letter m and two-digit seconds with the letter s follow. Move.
4h56m23s
